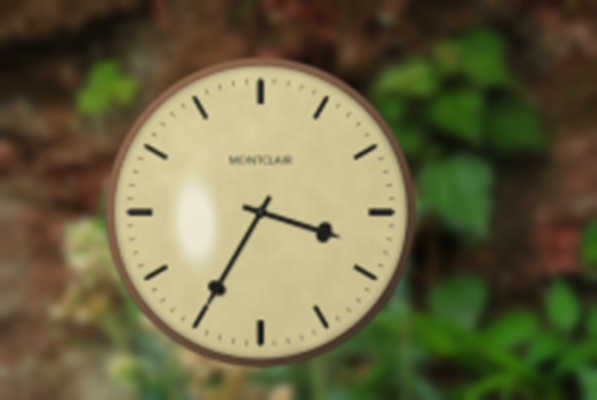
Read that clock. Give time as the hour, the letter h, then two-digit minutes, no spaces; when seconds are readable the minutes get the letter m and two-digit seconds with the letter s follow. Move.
3h35
